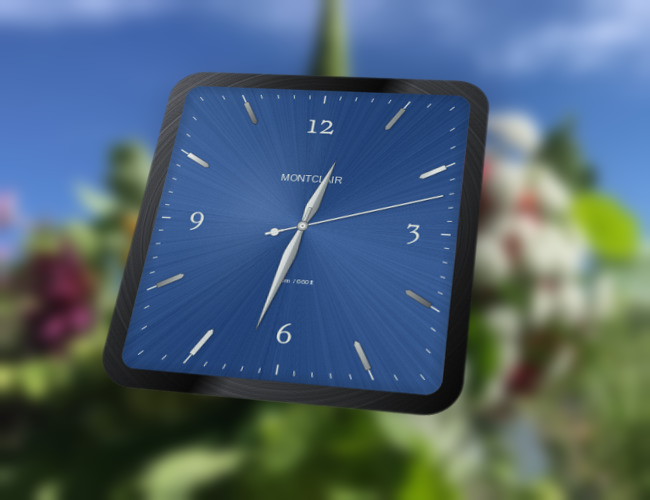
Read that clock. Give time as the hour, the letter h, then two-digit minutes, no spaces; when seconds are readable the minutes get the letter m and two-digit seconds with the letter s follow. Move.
12h32m12s
